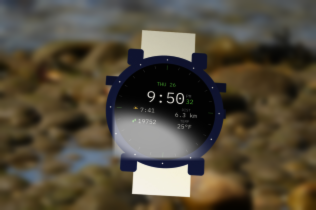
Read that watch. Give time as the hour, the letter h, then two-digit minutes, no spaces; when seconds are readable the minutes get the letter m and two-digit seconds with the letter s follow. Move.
9h50
